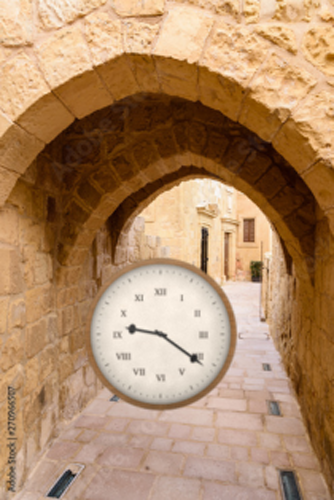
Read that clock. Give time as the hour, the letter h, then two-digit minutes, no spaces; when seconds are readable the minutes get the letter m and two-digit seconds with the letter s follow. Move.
9h21
